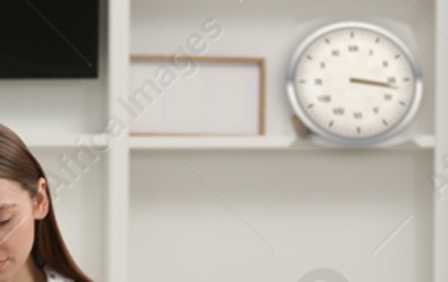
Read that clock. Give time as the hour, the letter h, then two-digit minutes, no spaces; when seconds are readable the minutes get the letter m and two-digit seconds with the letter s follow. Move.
3h17
